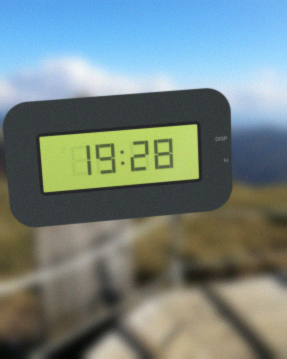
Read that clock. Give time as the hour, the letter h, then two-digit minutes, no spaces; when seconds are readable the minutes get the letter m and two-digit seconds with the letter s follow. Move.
19h28
